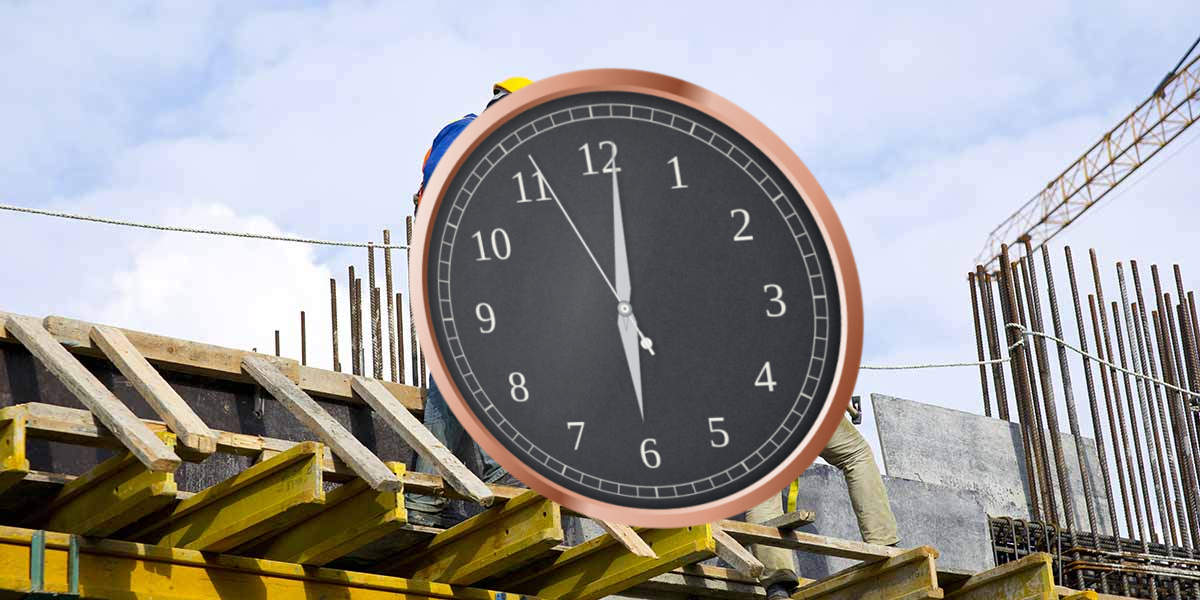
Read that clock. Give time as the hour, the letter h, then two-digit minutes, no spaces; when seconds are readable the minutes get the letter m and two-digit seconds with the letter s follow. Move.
6h00m56s
